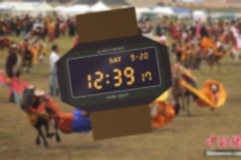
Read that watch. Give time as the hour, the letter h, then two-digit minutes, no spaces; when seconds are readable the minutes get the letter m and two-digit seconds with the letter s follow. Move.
12h39m17s
